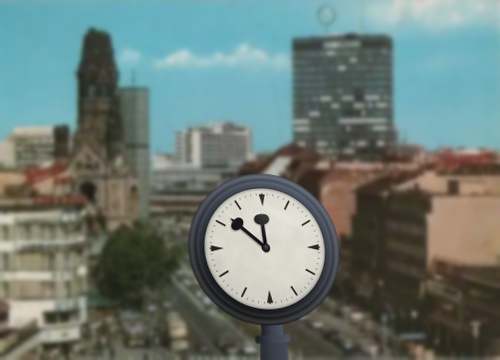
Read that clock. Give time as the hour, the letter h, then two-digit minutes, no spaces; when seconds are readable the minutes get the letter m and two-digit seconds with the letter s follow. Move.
11h52
